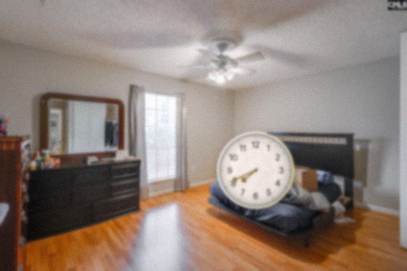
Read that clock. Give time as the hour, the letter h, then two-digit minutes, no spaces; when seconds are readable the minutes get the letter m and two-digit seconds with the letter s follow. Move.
7h41
